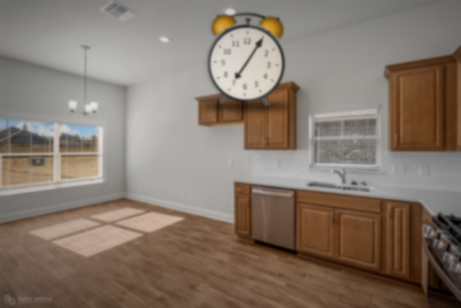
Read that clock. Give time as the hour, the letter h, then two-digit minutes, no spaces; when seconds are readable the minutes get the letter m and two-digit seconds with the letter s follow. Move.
7h05
